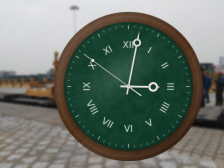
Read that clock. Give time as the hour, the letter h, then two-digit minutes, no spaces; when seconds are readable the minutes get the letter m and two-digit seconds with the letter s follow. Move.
3h01m51s
